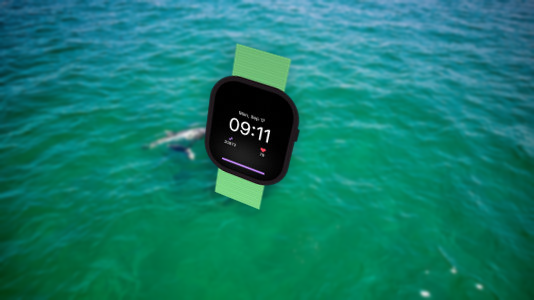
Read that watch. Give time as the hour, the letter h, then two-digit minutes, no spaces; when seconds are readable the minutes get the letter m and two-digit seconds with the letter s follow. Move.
9h11
